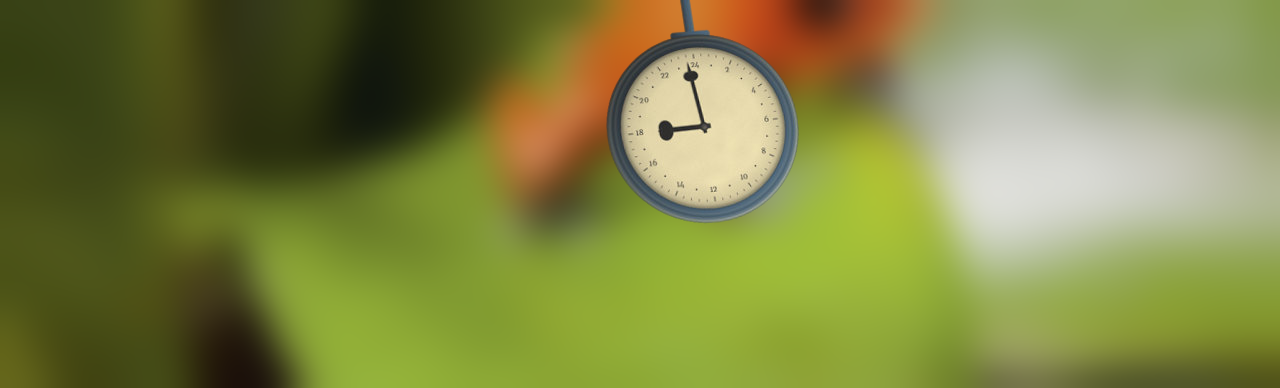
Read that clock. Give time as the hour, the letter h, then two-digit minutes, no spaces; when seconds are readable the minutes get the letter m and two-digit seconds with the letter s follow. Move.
17h59
